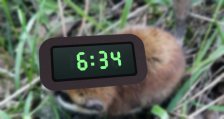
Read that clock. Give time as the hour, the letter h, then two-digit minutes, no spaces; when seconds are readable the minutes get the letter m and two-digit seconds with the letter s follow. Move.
6h34
